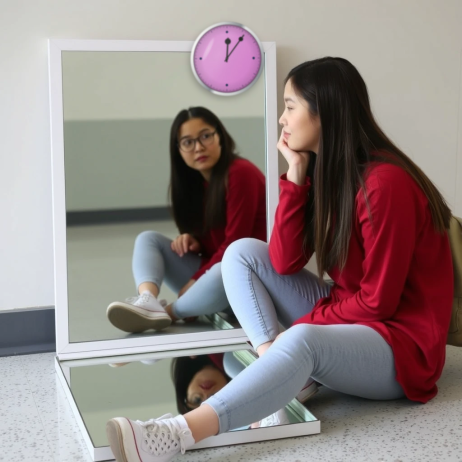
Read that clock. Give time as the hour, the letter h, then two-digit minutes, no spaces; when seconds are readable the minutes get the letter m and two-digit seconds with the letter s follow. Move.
12h06
